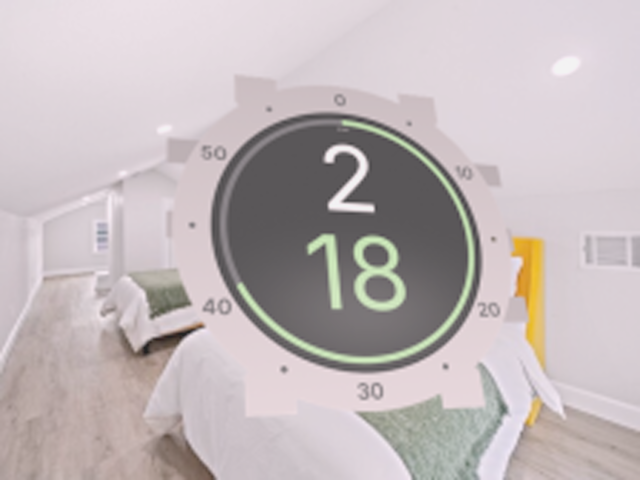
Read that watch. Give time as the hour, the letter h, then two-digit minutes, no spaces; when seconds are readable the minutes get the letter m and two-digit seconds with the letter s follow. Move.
2h18
